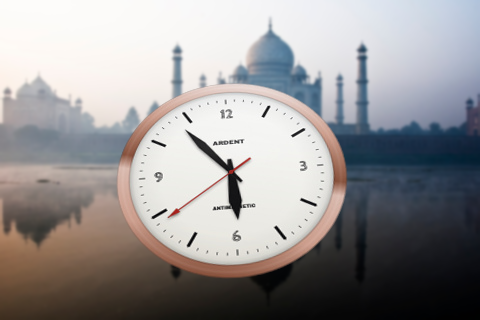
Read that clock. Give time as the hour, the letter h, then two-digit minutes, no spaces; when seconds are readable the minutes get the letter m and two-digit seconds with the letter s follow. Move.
5h53m39s
